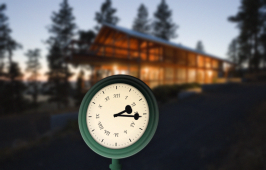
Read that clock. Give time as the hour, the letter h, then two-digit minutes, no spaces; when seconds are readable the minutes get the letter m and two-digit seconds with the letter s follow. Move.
2h16
